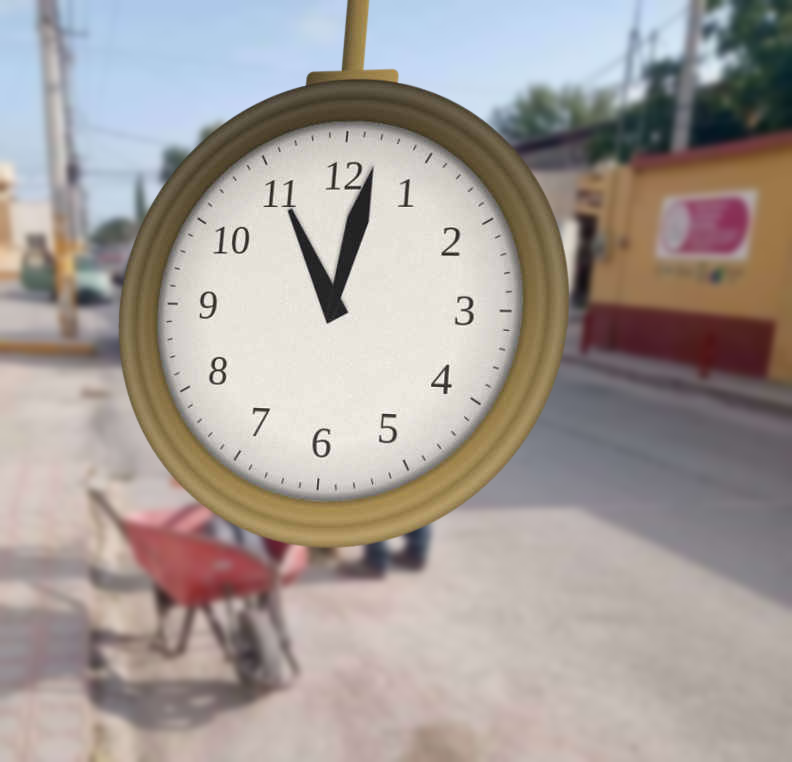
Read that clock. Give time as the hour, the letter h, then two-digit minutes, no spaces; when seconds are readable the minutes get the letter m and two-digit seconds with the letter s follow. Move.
11h02
